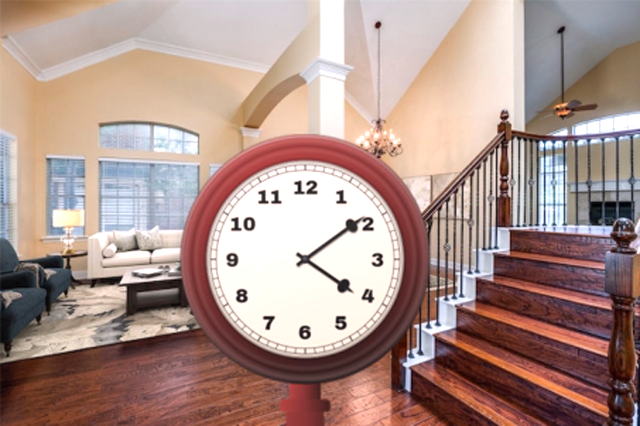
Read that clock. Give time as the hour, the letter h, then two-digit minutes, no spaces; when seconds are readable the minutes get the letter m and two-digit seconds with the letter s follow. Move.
4h09
